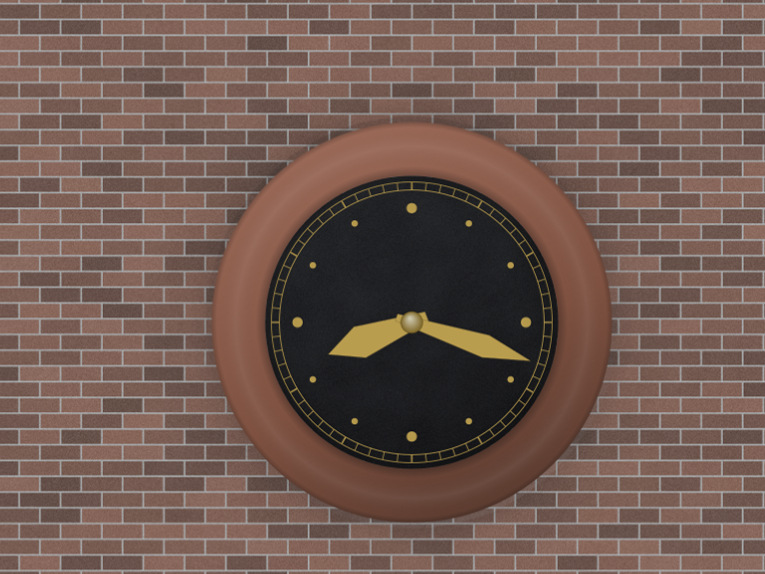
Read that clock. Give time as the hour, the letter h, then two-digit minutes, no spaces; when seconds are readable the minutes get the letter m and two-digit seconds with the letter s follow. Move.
8h18
